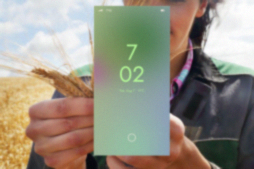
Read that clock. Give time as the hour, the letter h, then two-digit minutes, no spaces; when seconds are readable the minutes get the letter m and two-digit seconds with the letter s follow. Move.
7h02
